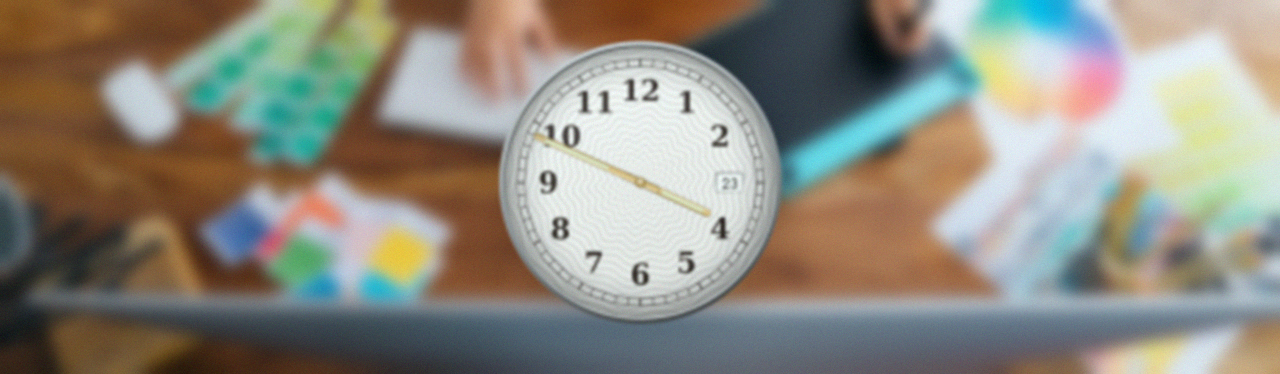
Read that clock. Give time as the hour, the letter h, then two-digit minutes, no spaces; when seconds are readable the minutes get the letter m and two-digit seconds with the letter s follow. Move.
3h49
